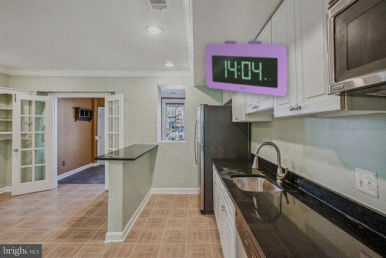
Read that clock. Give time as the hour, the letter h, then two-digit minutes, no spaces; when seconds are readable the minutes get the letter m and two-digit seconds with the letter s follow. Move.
14h04
